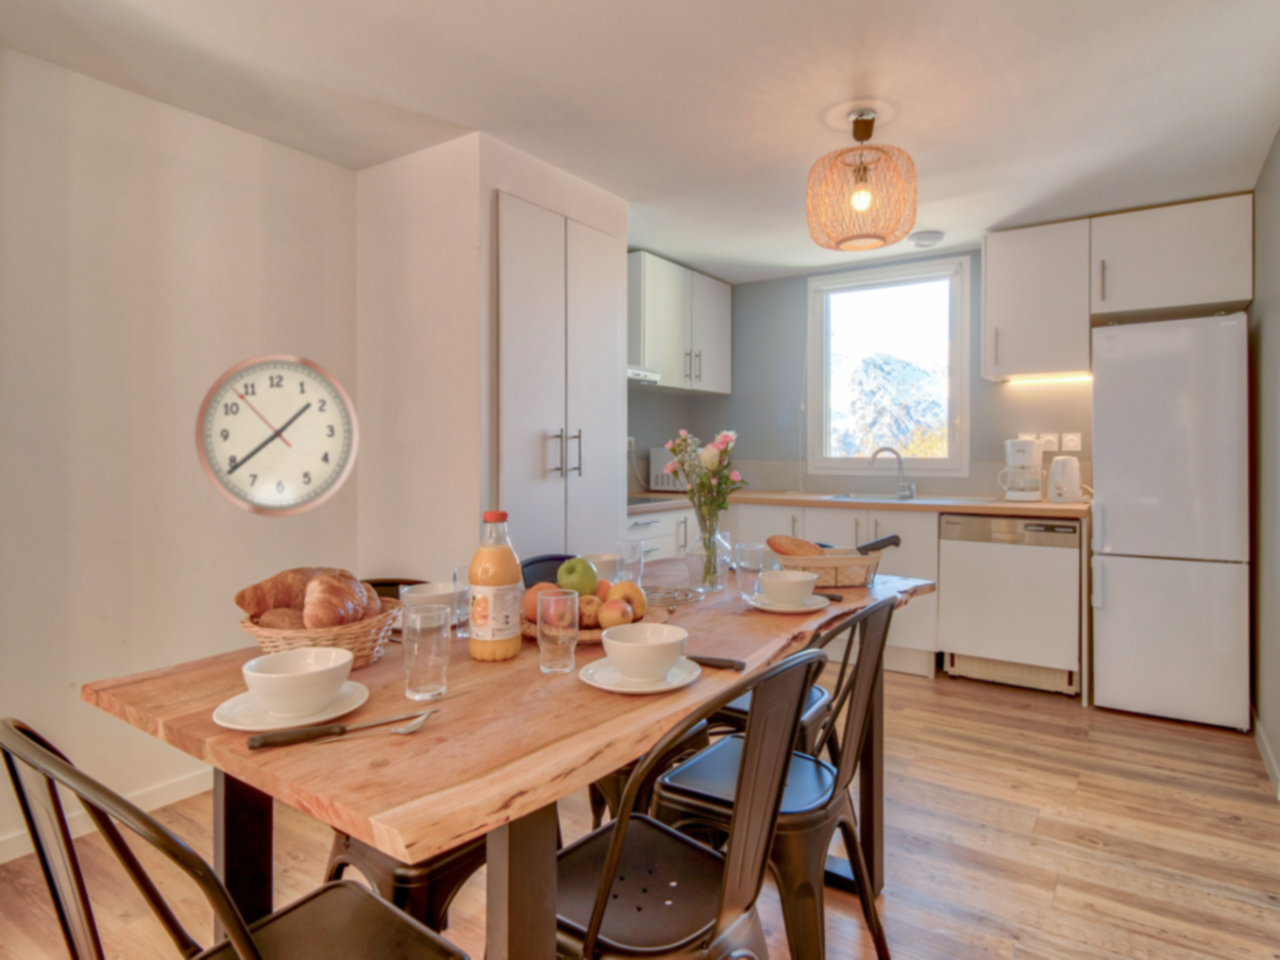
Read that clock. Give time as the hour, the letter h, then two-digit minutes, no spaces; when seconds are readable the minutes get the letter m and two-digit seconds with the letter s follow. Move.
1h38m53s
